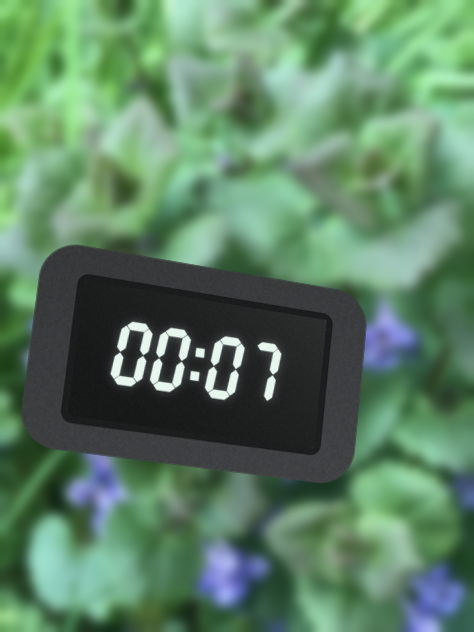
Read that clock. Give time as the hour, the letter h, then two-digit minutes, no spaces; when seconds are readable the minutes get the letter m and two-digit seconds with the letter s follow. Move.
0h07
